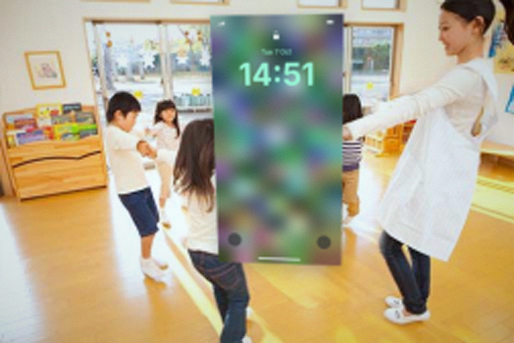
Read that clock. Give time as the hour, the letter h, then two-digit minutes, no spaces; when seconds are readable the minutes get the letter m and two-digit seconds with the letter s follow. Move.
14h51
